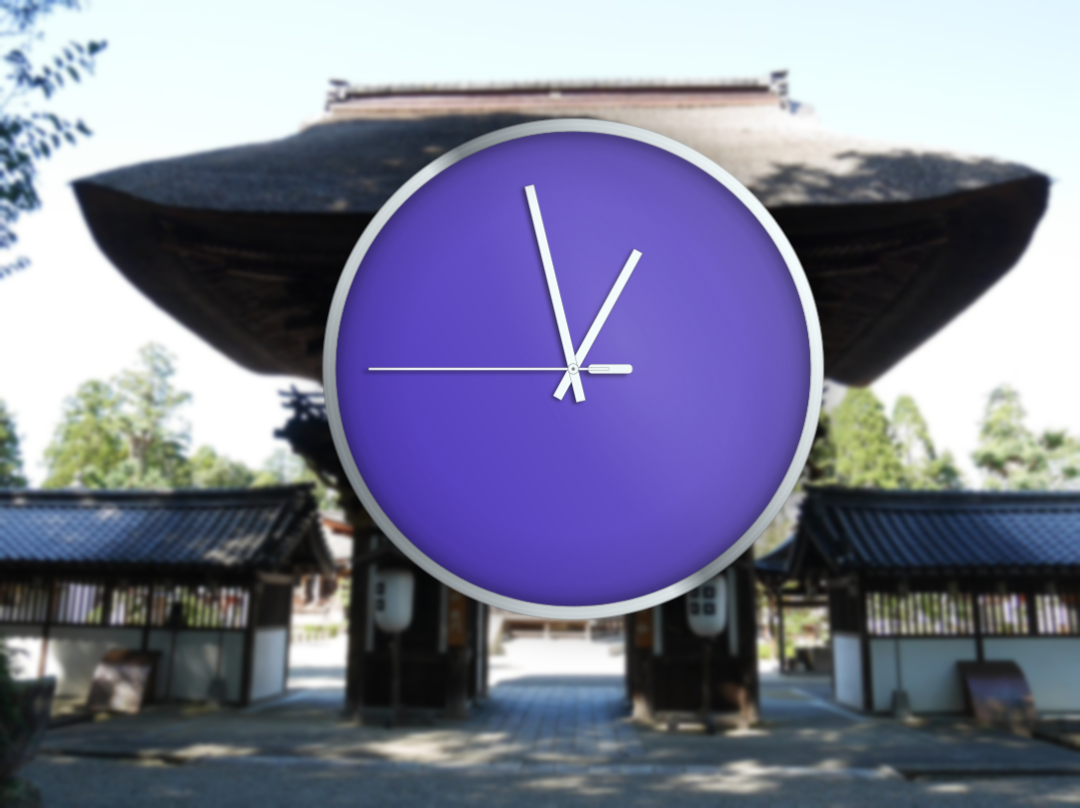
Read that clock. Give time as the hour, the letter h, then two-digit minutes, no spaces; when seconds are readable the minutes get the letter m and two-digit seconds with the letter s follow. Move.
12h57m45s
